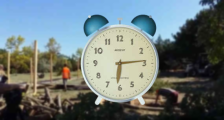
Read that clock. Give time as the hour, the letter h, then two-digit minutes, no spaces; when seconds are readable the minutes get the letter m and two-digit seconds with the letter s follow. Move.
6h14
